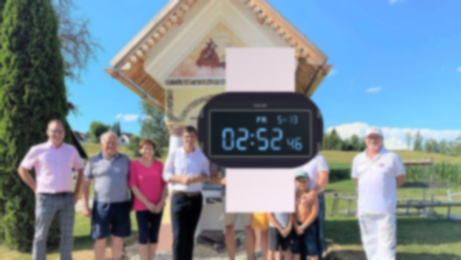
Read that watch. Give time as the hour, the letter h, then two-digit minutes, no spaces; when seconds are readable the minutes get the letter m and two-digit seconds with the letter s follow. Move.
2h52m46s
